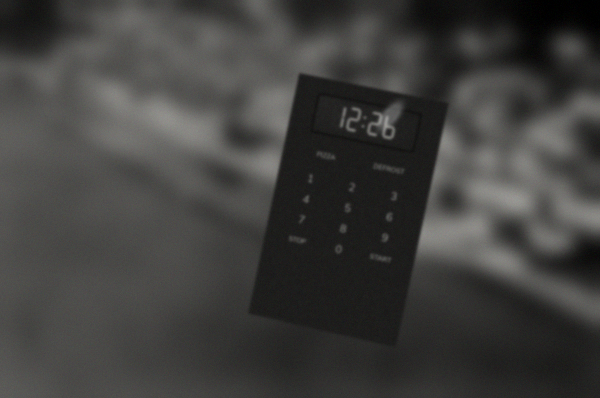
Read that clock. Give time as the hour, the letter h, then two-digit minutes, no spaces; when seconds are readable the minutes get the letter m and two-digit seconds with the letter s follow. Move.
12h26
